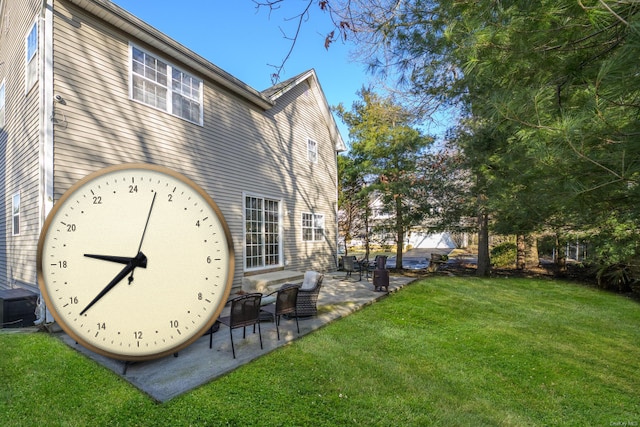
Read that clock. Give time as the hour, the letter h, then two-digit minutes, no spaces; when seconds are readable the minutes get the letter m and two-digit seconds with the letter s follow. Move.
18h38m03s
